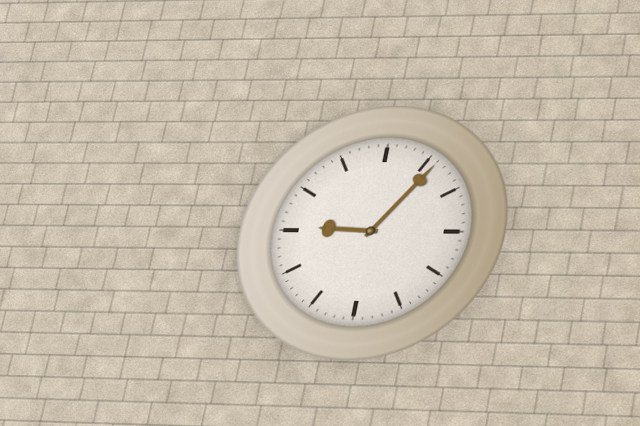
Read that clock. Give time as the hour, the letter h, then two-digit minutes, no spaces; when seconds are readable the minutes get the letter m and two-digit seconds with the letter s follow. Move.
9h06
